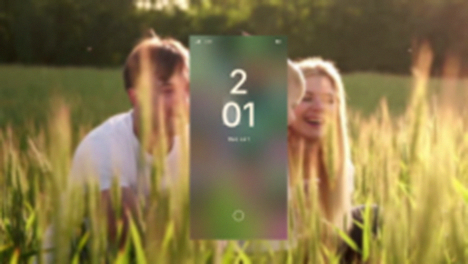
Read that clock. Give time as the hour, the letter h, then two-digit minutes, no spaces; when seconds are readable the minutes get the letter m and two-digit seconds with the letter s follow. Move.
2h01
